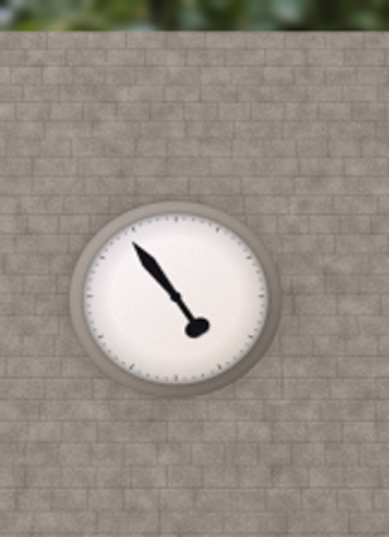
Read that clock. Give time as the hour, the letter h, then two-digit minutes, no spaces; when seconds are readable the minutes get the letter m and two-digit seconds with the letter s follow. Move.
4h54
